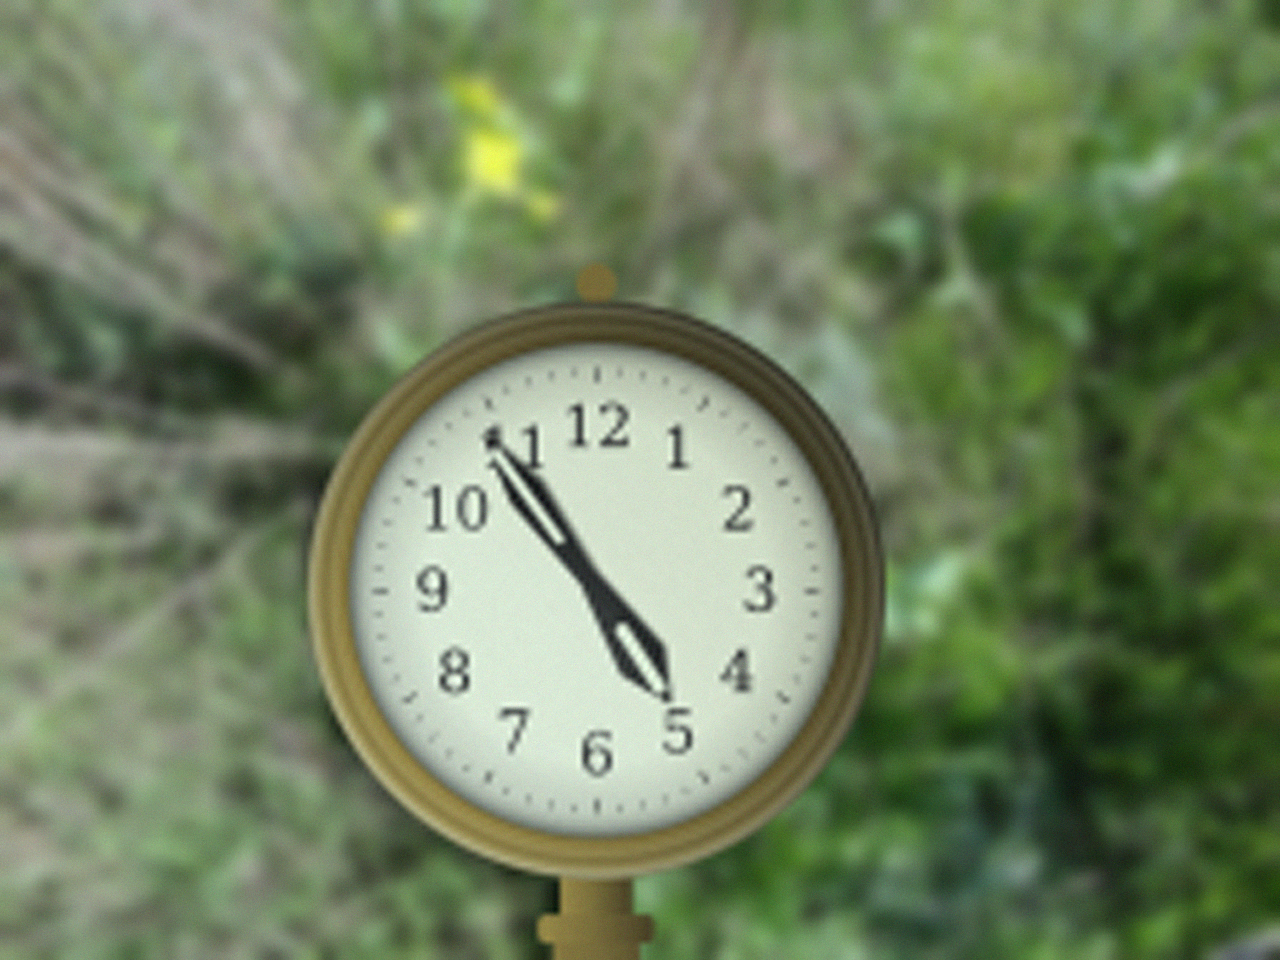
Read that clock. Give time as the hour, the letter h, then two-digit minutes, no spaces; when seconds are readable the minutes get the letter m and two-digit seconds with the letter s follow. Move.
4h54
